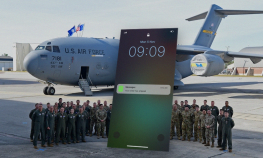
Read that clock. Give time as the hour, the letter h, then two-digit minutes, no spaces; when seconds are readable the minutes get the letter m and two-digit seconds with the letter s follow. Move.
9h09
